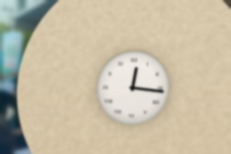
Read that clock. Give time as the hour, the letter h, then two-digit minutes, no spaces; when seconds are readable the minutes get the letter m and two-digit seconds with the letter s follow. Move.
12h16
